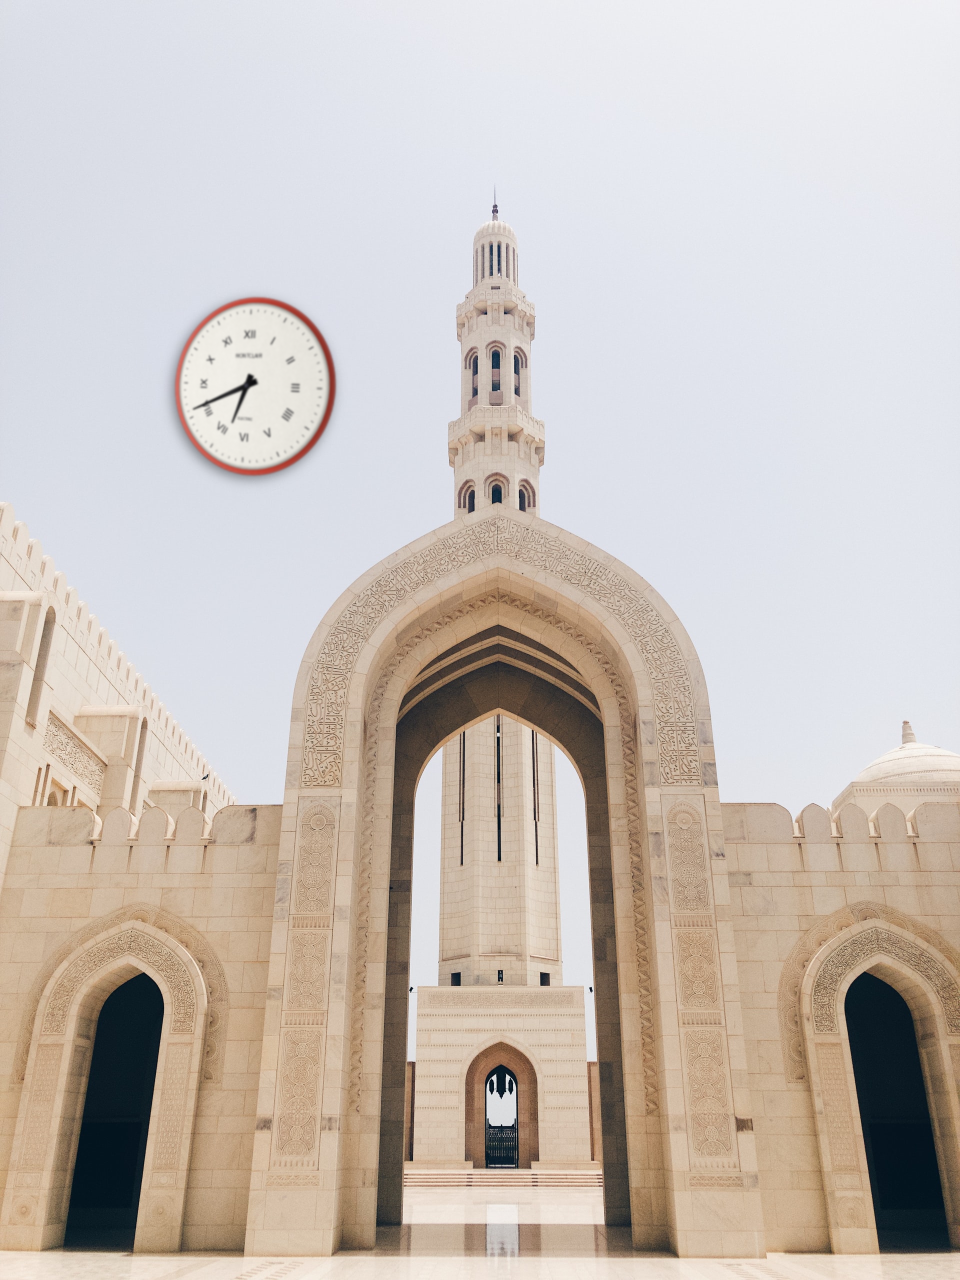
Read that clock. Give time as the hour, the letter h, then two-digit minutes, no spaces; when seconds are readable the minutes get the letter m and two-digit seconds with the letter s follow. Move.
6h41
